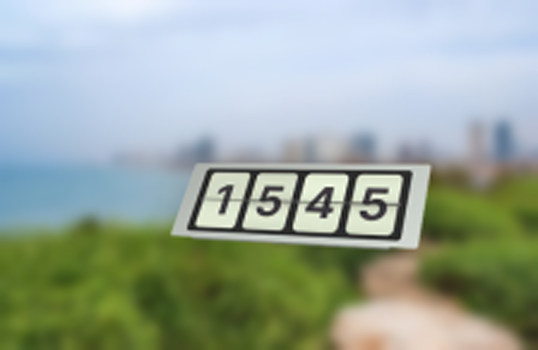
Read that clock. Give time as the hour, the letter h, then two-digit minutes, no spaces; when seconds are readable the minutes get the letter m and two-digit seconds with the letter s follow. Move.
15h45
